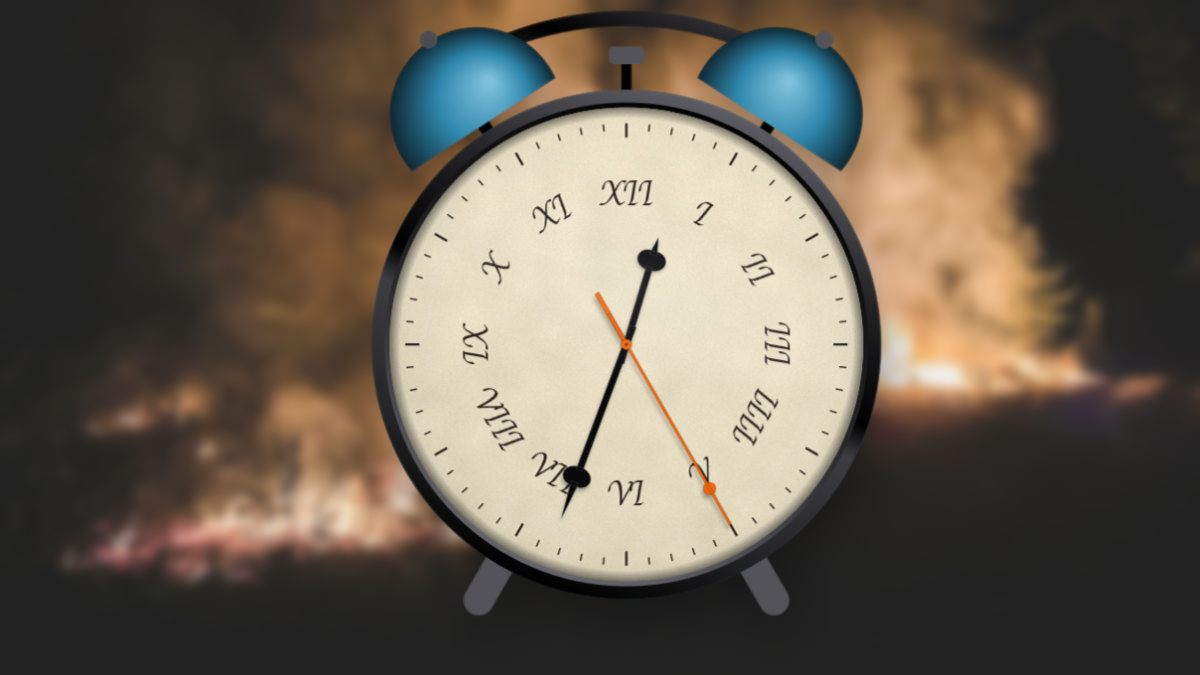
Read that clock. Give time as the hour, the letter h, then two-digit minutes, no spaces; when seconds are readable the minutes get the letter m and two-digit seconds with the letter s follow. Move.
12h33m25s
